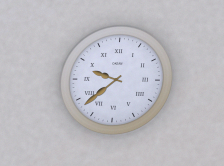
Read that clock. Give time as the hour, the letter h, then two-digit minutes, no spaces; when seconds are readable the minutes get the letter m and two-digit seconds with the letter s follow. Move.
9h38
